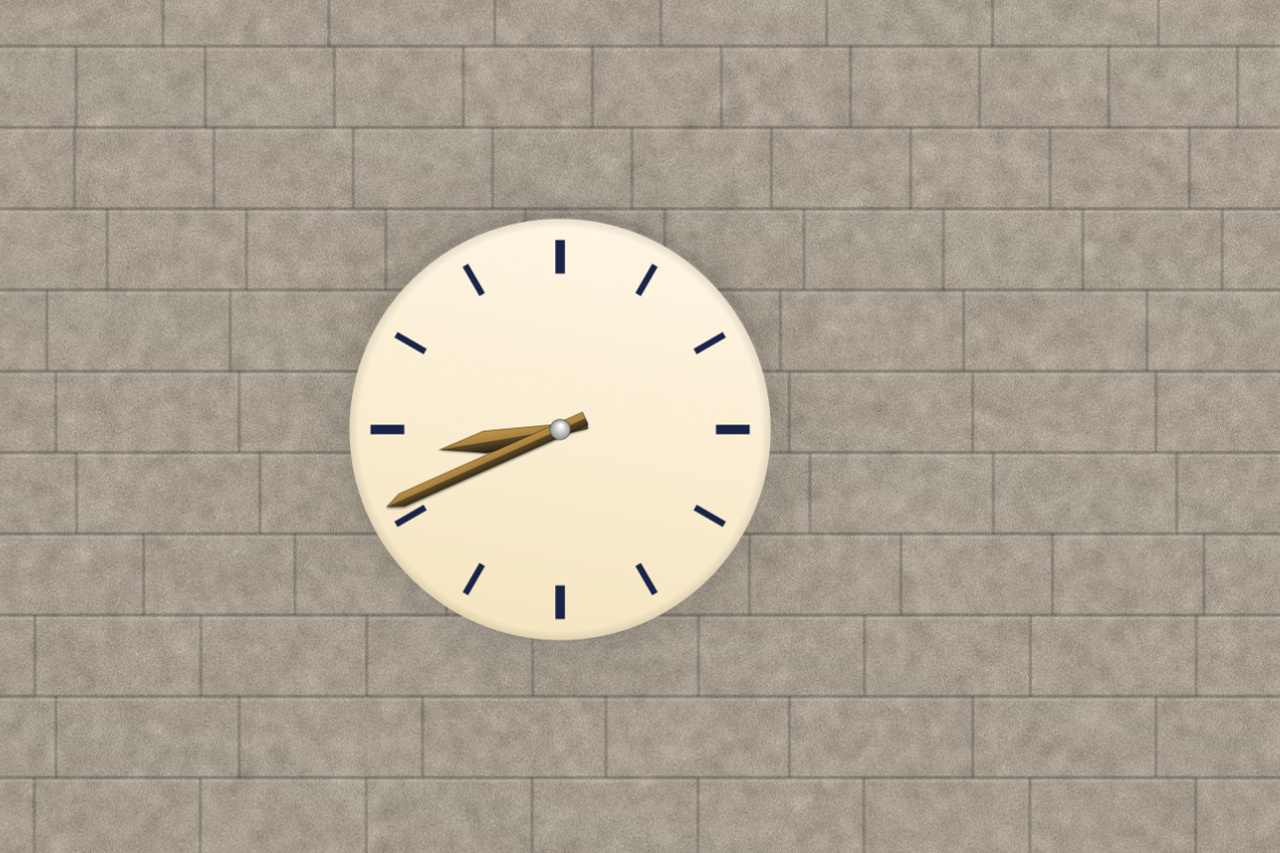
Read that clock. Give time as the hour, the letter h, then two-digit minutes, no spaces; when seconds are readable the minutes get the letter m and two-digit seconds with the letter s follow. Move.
8h41
